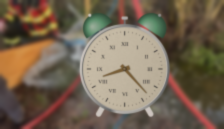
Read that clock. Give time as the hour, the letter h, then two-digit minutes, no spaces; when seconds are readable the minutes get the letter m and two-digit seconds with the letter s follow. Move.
8h23
